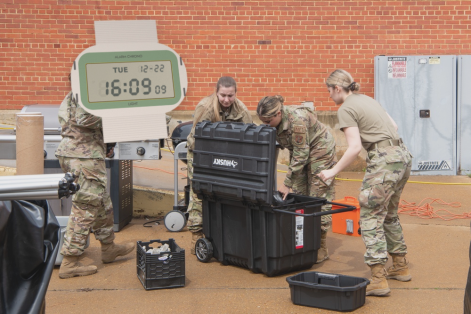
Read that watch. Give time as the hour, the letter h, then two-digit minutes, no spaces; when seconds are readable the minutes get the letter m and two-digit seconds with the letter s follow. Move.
16h09m09s
